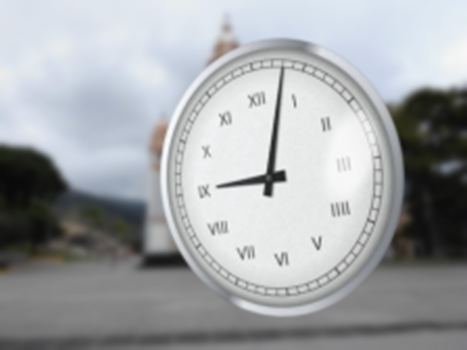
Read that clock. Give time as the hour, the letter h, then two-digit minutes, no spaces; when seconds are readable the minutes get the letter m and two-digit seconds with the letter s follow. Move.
9h03
